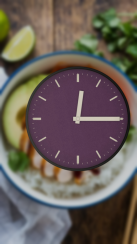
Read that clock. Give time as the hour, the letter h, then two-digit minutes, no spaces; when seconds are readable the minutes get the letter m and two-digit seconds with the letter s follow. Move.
12h15
